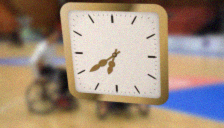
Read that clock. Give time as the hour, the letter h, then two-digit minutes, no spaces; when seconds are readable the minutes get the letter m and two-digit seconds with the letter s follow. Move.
6h39
